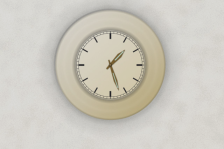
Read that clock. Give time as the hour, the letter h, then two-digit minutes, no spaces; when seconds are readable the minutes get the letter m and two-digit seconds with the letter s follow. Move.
1h27
